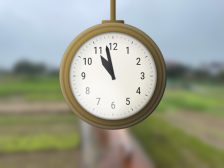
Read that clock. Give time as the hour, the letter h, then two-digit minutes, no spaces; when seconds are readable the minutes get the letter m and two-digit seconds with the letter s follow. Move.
10h58
